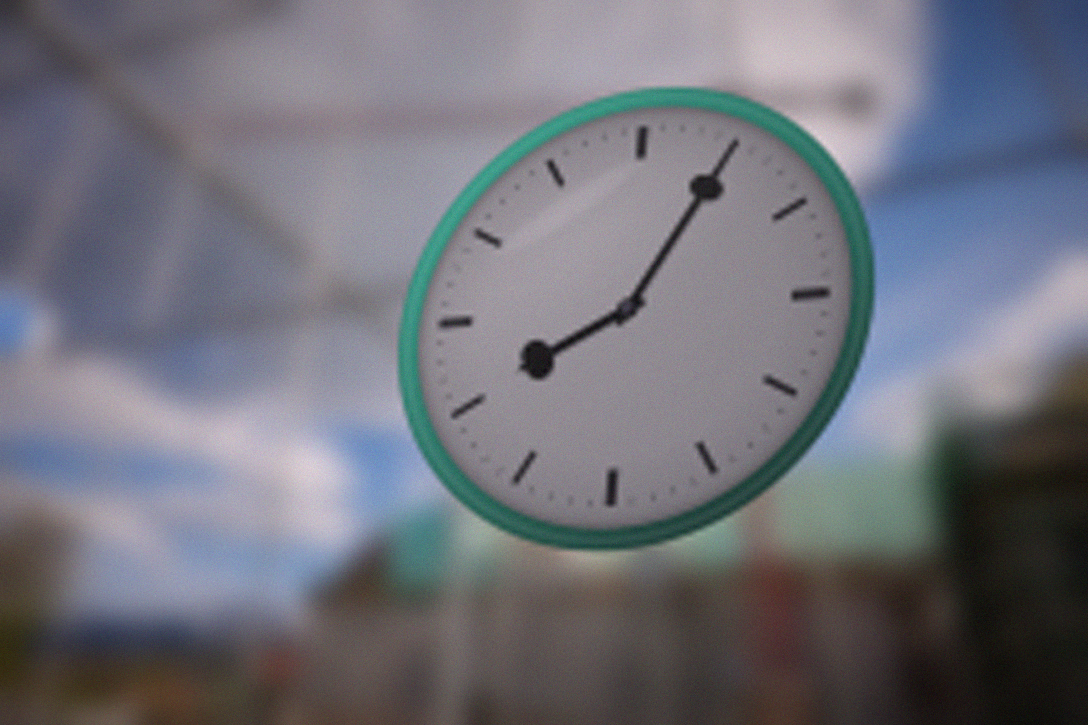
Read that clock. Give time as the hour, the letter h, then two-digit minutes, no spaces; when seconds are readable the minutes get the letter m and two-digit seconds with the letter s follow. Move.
8h05
